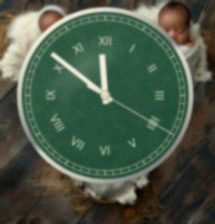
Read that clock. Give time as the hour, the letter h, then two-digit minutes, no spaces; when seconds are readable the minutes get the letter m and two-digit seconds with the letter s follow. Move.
11h51m20s
